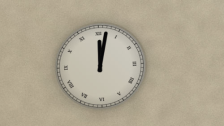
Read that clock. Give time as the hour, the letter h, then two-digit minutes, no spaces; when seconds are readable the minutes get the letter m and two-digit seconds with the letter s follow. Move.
12h02
